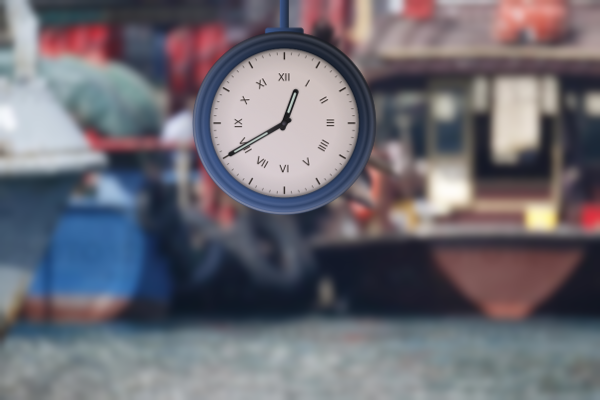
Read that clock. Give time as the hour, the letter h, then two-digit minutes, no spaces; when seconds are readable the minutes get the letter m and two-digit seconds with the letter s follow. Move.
12h40
